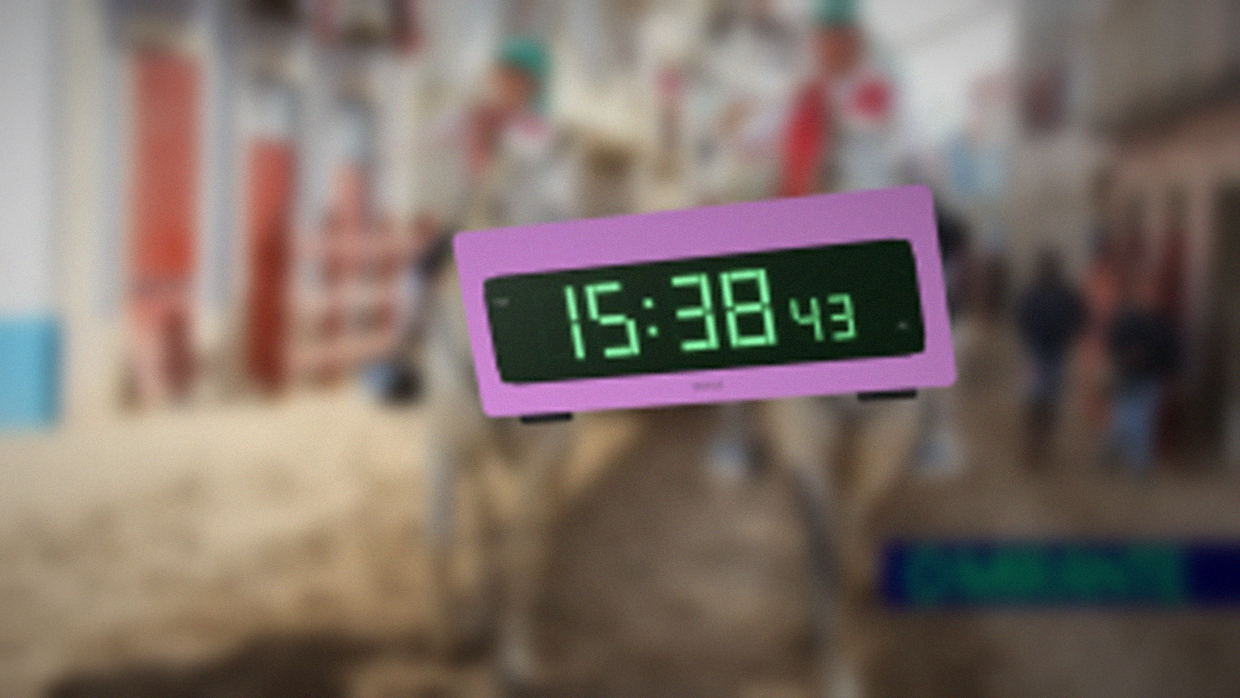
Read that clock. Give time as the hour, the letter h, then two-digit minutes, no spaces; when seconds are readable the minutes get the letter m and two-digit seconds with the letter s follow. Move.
15h38m43s
